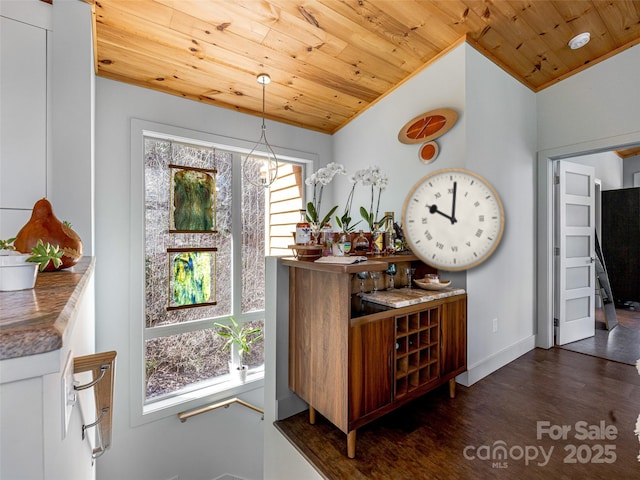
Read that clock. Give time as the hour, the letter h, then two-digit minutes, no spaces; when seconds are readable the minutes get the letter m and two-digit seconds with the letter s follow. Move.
10h01
